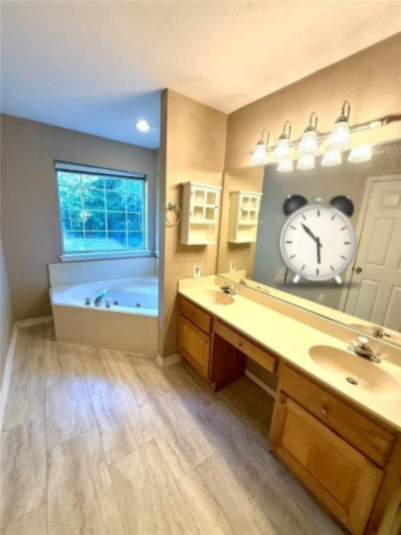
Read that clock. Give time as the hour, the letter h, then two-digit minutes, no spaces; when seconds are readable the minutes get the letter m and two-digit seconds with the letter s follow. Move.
5h53
